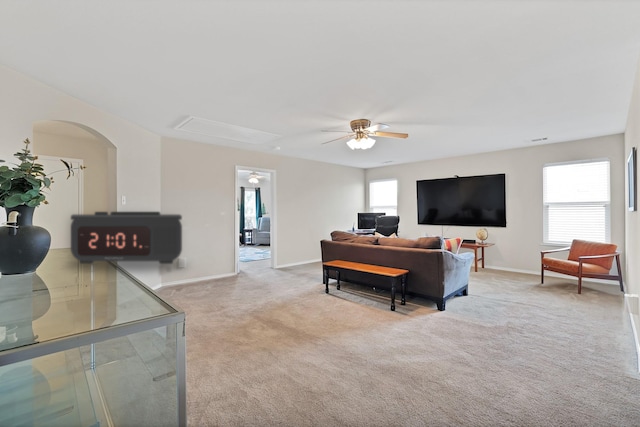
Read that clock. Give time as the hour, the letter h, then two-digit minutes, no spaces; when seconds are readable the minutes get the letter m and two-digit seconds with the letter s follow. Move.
21h01
